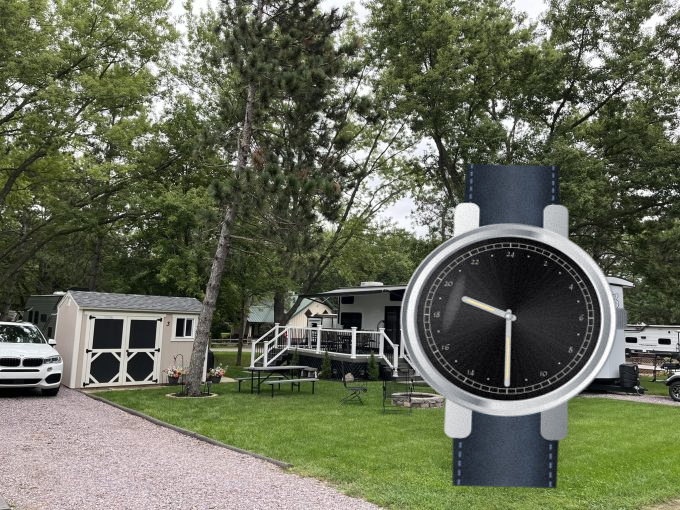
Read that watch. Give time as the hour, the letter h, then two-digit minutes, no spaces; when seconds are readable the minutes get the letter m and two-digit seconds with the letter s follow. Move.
19h30
